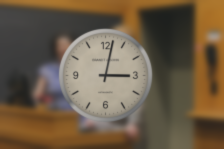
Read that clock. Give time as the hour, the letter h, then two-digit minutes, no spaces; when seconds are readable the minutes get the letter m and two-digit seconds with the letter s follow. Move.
3h02
